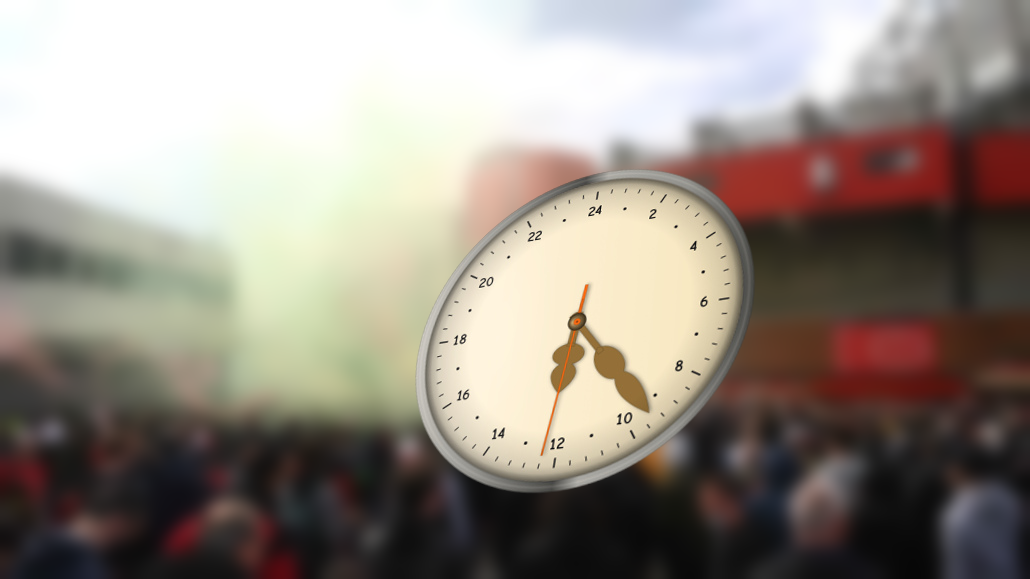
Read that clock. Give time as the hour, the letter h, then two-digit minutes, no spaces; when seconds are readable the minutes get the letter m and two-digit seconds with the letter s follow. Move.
12h23m31s
